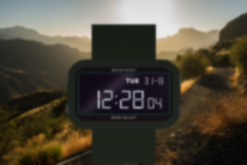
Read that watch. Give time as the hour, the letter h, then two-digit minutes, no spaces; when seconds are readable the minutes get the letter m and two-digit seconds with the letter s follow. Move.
12h28
